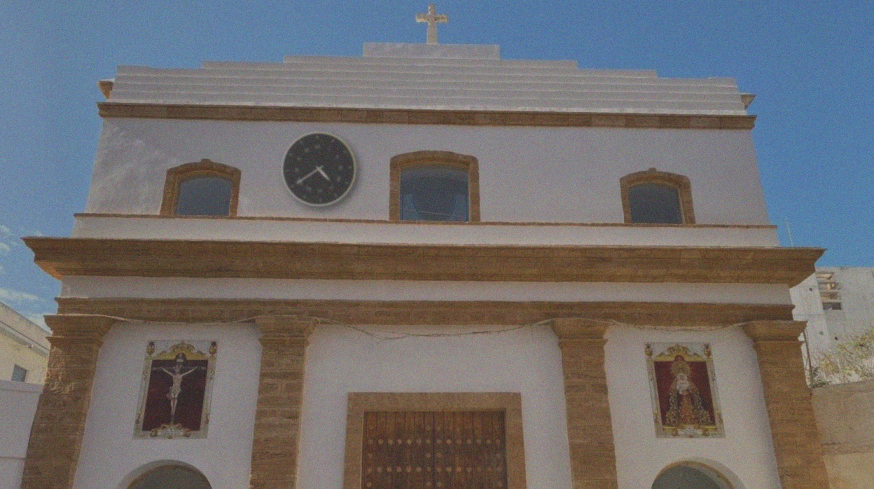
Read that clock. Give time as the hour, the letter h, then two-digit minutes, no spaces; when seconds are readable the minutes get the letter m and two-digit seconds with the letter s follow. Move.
4h40
